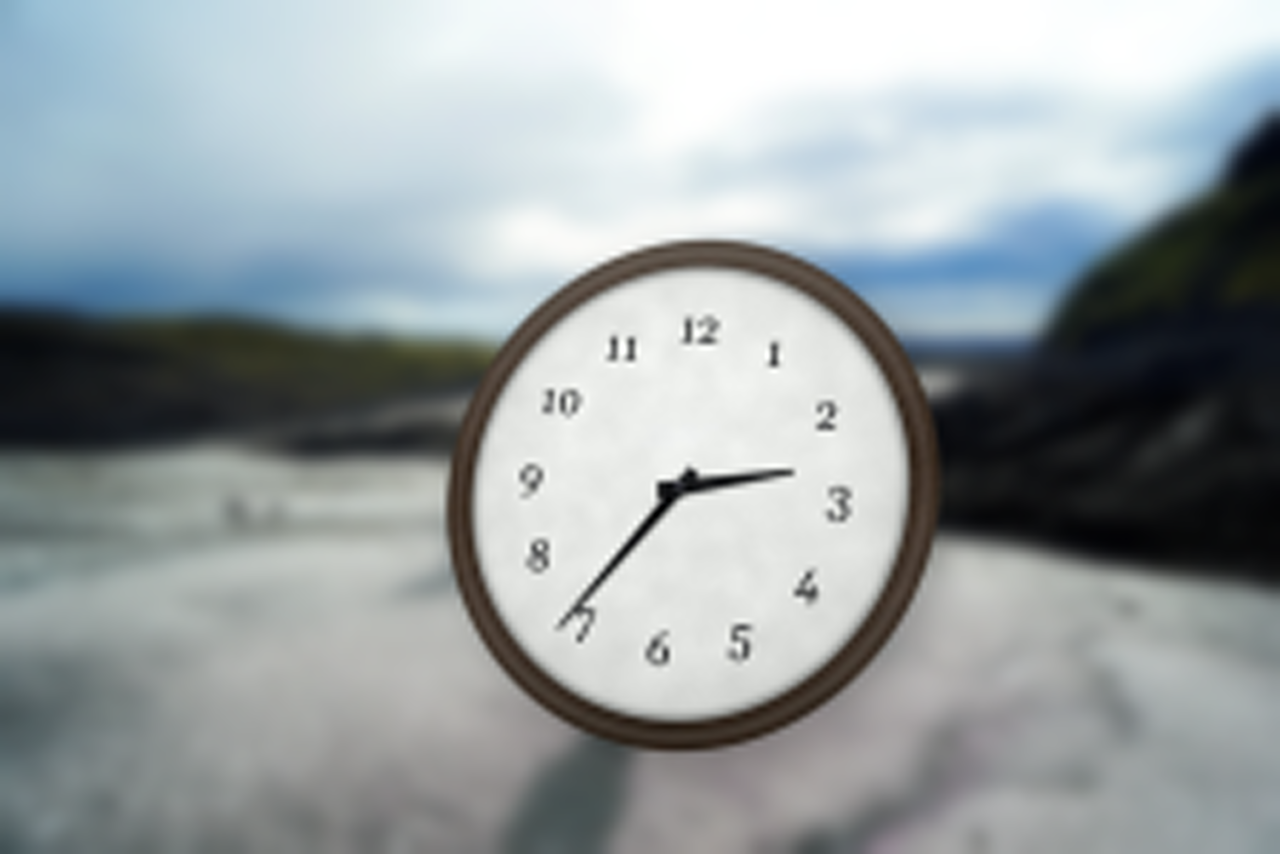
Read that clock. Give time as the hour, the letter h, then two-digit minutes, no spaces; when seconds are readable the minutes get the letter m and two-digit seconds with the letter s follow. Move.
2h36
